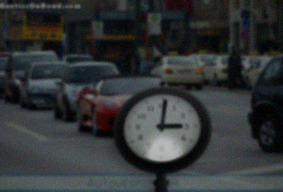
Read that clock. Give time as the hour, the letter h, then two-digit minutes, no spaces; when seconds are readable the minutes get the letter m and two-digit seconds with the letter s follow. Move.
3h01
